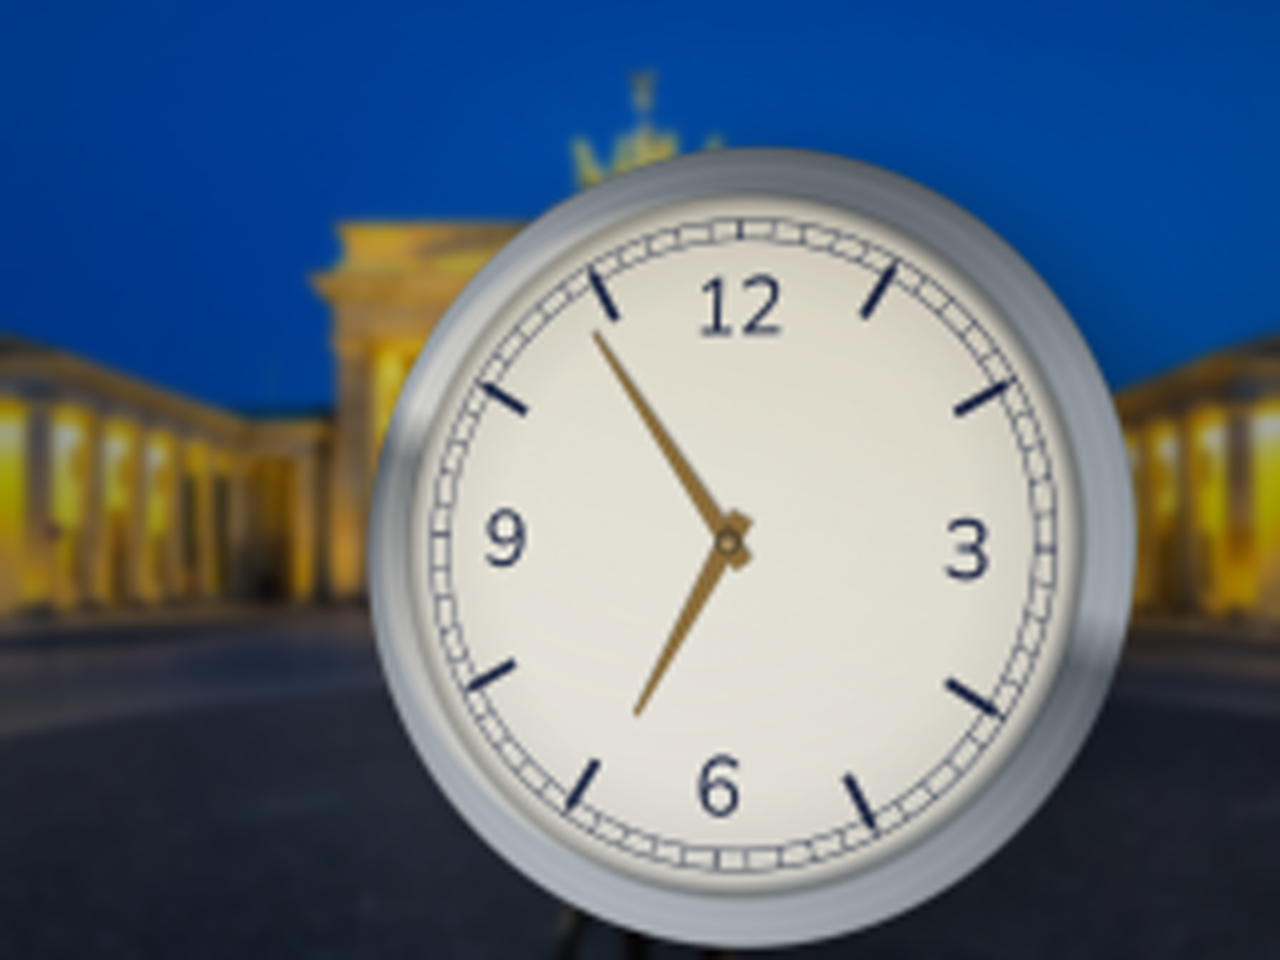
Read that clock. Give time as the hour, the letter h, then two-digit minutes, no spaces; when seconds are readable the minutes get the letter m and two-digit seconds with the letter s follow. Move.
6h54
